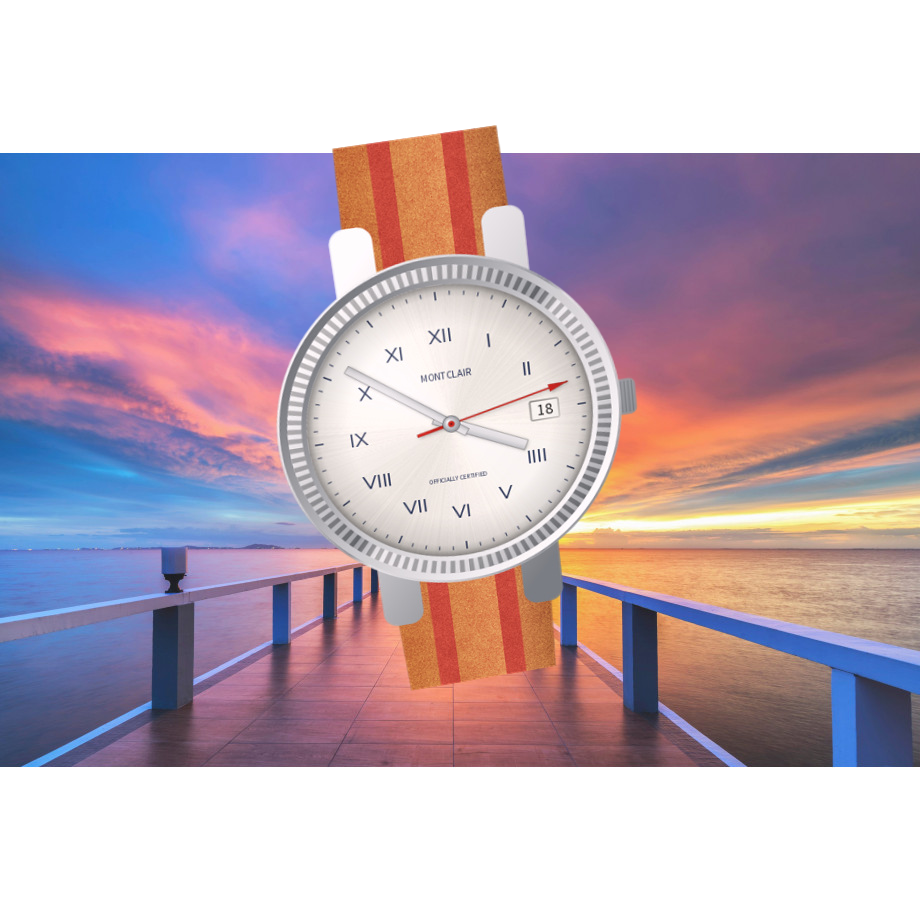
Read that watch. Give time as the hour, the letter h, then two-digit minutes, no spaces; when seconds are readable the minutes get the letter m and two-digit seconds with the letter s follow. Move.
3h51m13s
